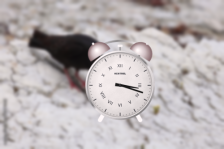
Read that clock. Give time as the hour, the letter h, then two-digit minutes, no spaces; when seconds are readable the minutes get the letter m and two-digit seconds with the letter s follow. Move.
3h18
